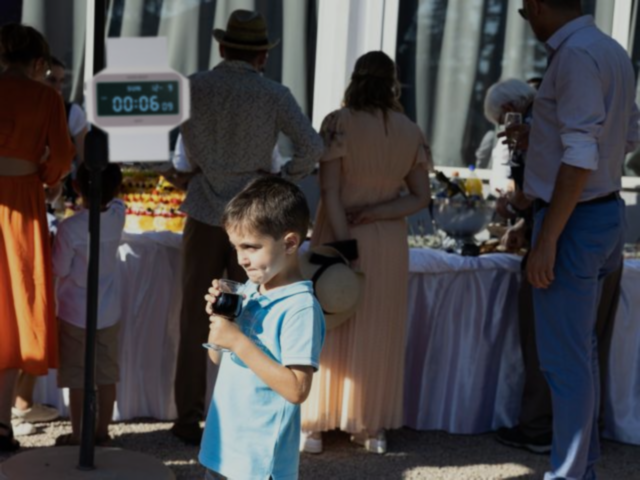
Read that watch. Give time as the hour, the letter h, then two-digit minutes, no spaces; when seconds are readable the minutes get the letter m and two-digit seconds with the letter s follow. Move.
0h06
